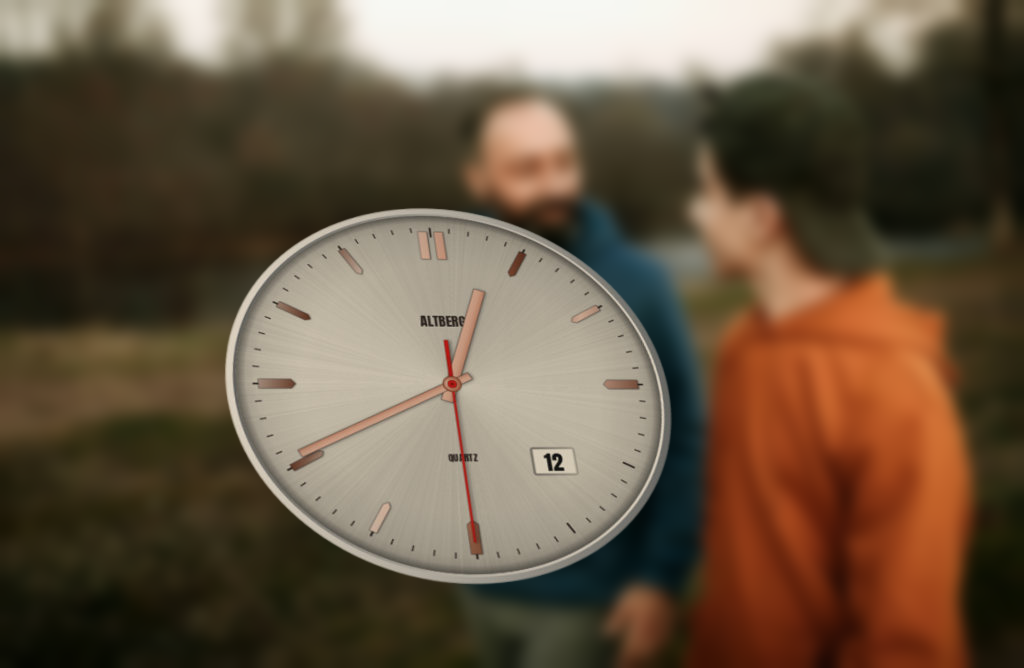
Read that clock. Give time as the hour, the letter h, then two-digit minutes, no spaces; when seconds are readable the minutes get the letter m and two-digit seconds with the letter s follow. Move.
12h40m30s
